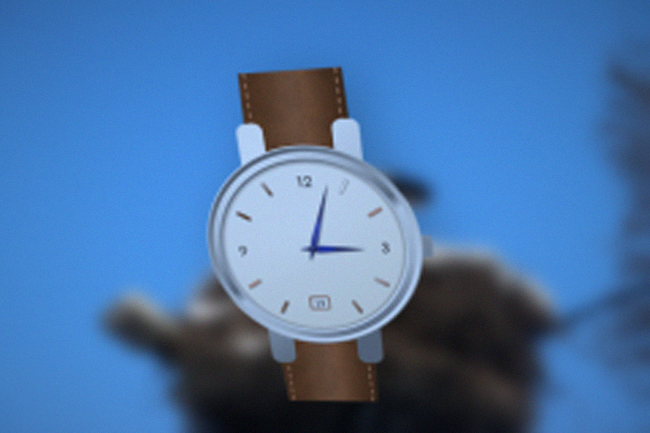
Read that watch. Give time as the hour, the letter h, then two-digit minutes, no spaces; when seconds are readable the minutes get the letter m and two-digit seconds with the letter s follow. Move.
3h03
